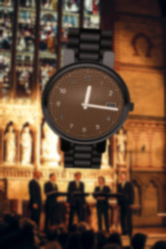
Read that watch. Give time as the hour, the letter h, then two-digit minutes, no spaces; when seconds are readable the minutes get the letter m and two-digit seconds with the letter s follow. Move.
12h16
